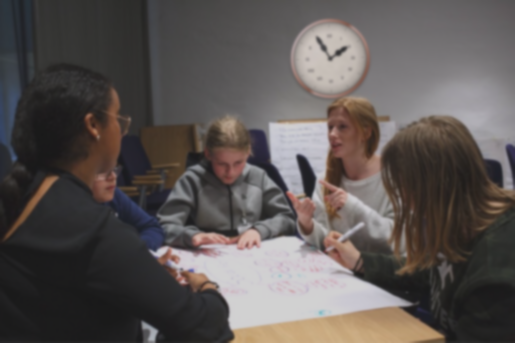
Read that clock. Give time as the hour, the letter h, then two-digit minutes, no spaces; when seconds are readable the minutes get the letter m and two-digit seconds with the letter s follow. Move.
1h55
